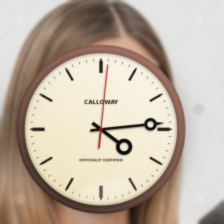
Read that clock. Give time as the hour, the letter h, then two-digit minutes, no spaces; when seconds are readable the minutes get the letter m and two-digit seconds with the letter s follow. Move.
4h14m01s
